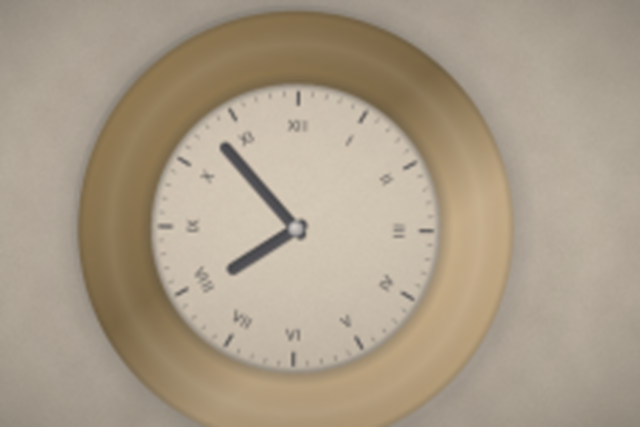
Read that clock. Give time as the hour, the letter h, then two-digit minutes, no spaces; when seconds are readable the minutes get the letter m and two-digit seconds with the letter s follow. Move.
7h53
